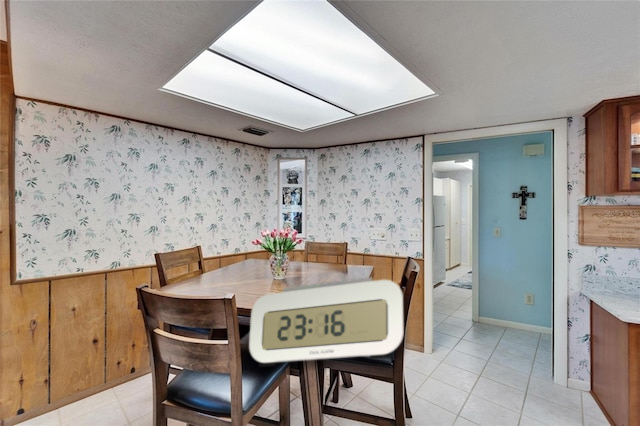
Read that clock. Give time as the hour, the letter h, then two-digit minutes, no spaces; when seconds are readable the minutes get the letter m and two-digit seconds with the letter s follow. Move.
23h16
